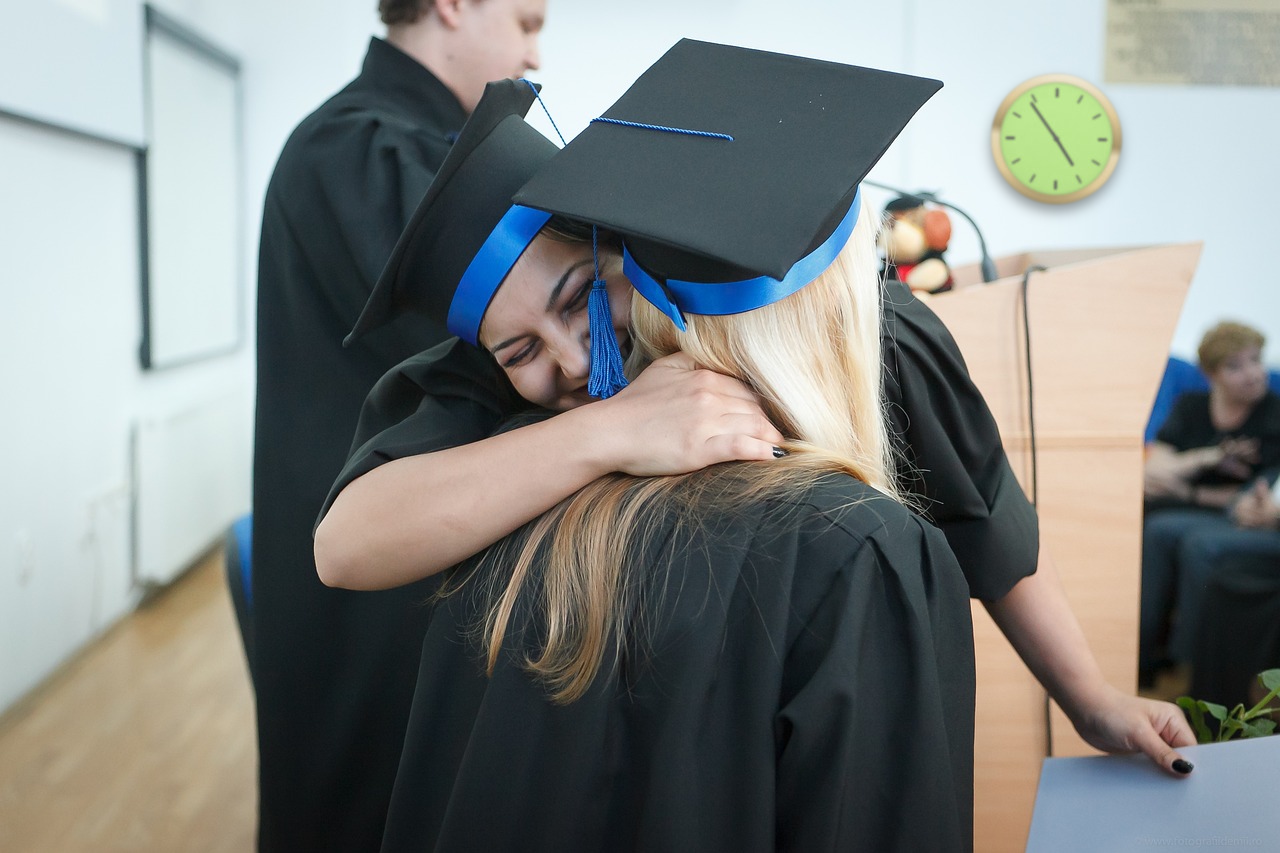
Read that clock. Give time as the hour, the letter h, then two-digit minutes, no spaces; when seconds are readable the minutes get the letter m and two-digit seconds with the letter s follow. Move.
4h54
